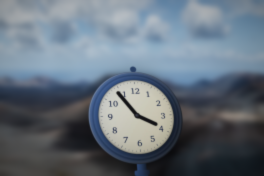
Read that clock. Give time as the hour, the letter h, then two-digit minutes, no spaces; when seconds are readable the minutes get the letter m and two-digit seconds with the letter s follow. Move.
3h54
